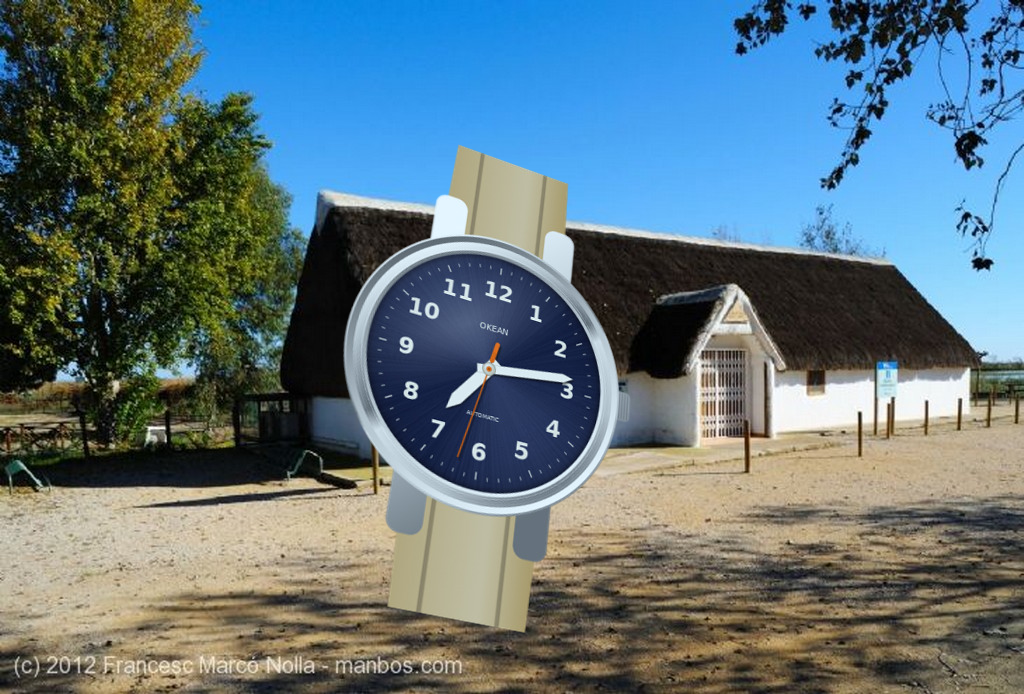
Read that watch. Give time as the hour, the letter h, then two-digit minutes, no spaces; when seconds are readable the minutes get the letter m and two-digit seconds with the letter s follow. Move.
7h13m32s
